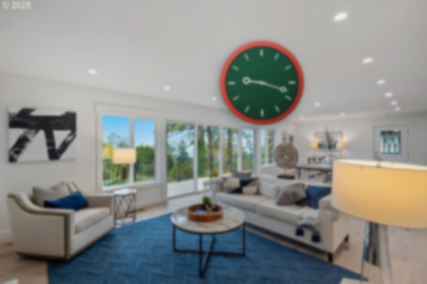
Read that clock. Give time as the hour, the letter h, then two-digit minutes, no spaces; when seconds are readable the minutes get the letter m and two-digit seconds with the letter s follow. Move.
9h18
